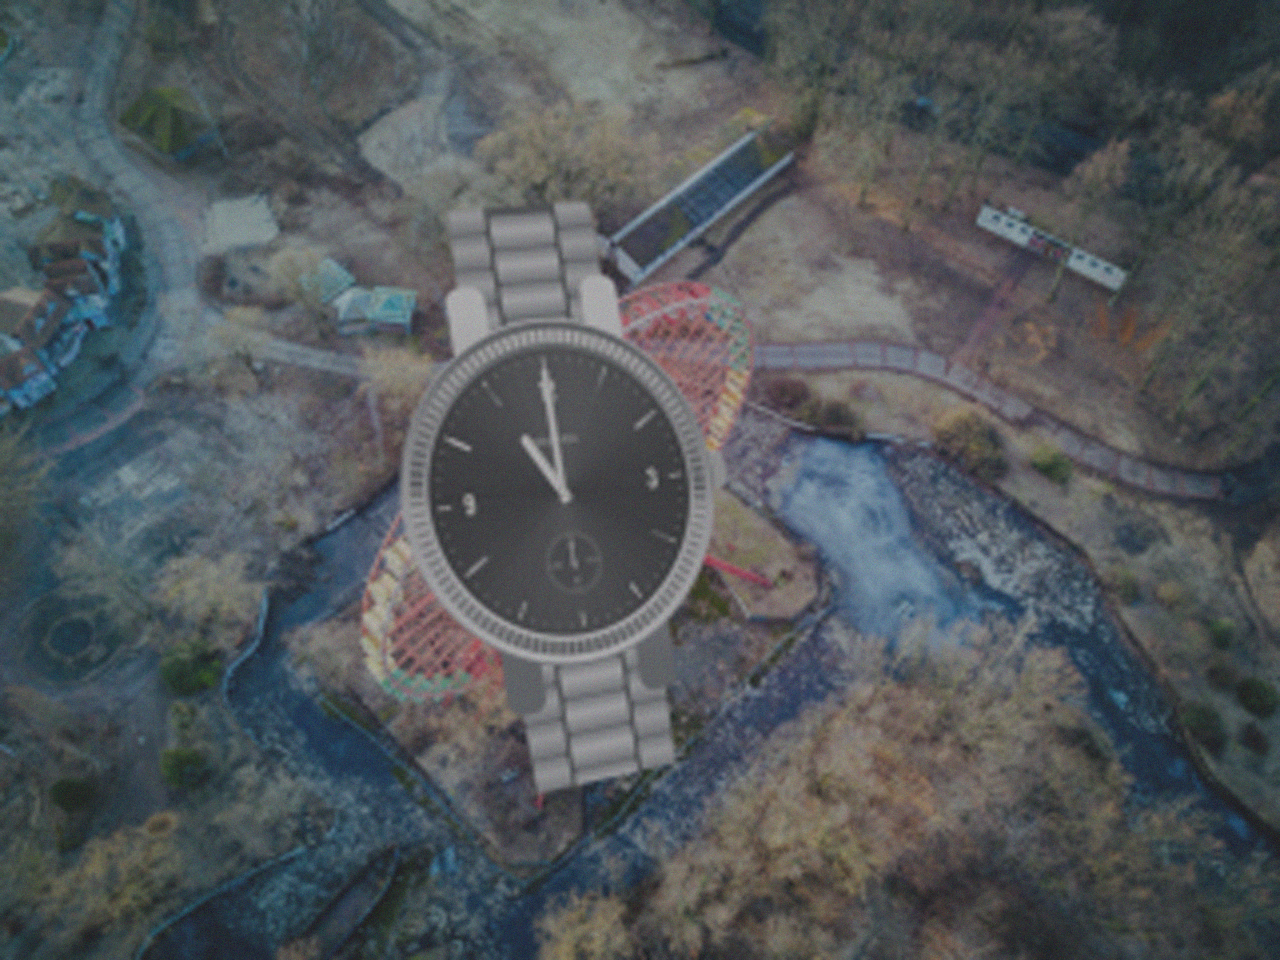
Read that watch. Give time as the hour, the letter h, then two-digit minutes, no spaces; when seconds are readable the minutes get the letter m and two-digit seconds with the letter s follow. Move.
11h00
